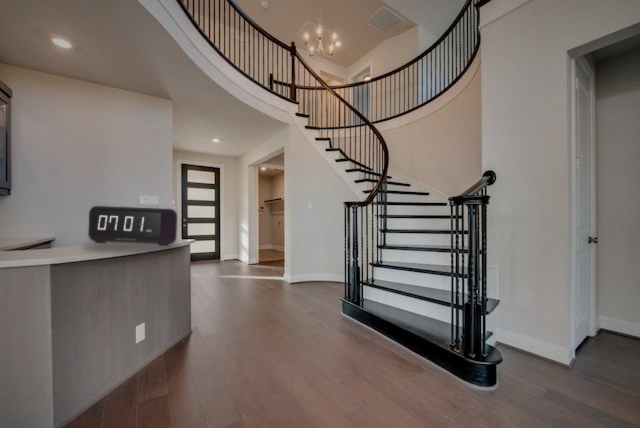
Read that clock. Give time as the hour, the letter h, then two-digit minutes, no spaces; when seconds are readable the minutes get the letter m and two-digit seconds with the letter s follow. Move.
7h01
